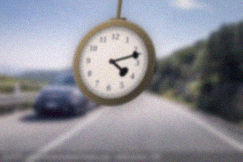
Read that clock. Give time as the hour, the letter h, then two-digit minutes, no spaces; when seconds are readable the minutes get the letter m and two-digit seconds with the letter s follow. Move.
4h12
